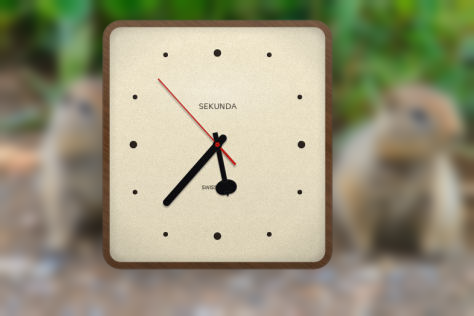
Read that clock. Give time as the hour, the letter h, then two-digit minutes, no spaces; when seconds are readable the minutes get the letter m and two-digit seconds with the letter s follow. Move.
5h36m53s
